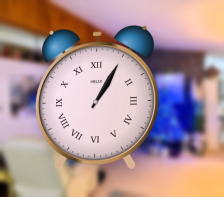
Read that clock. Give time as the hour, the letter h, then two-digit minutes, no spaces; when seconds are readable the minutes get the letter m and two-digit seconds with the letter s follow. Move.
1h05
